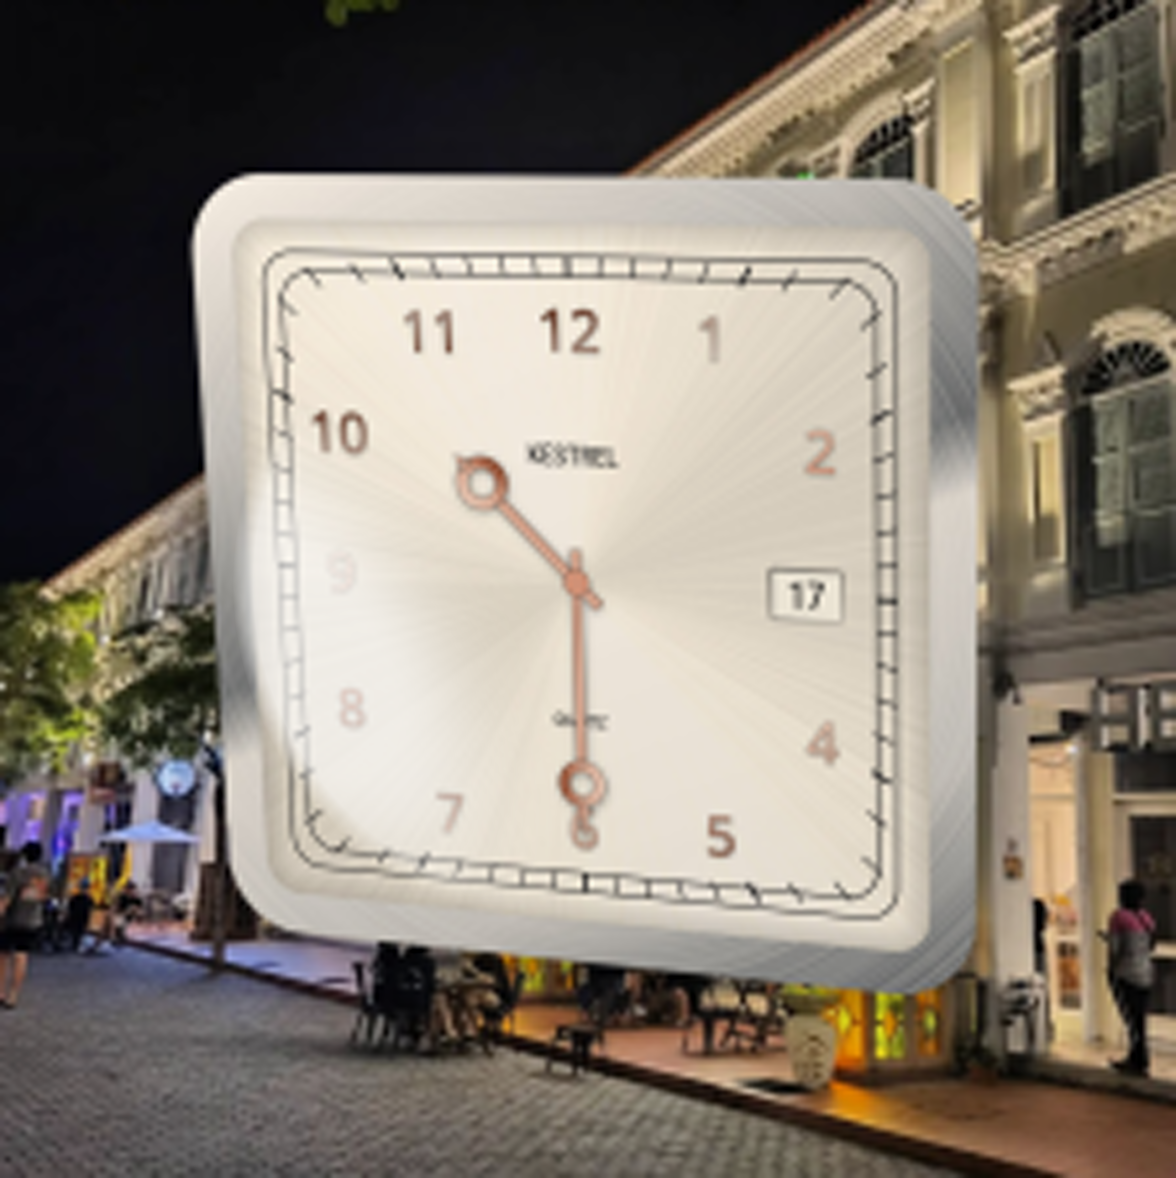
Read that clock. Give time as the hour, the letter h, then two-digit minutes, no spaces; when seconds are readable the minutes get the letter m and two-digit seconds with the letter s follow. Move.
10h30
